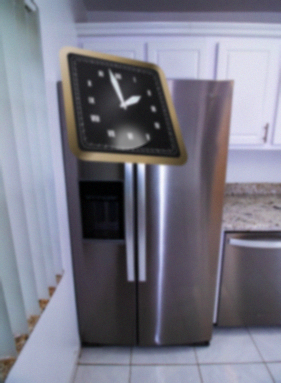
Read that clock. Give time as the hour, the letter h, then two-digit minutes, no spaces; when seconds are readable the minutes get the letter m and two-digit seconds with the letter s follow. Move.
1h58
